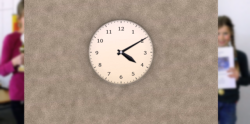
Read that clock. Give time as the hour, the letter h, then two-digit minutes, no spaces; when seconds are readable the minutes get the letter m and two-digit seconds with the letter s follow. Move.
4h10
